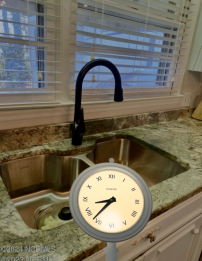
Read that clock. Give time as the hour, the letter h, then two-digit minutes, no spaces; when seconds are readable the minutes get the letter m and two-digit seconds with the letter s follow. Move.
8h37
